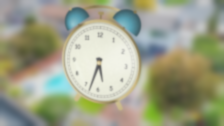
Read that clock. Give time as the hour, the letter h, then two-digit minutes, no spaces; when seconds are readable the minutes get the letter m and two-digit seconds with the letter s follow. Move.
5h33
